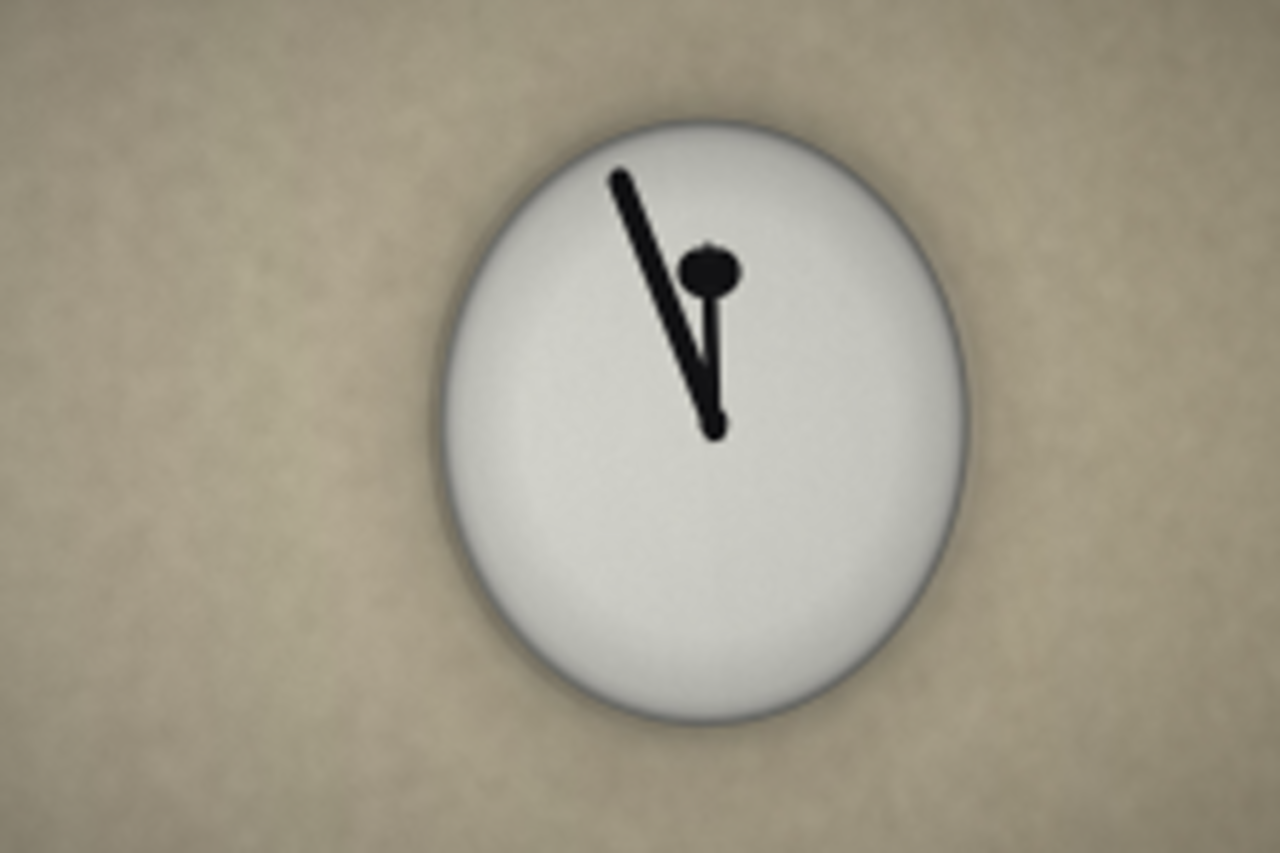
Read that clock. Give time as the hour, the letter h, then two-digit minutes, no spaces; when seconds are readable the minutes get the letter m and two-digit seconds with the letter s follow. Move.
11h56
